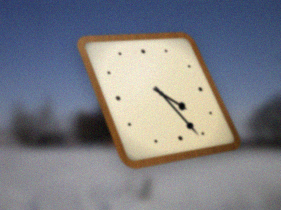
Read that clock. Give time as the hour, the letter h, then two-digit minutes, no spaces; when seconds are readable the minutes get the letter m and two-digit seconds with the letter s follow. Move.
4h26
